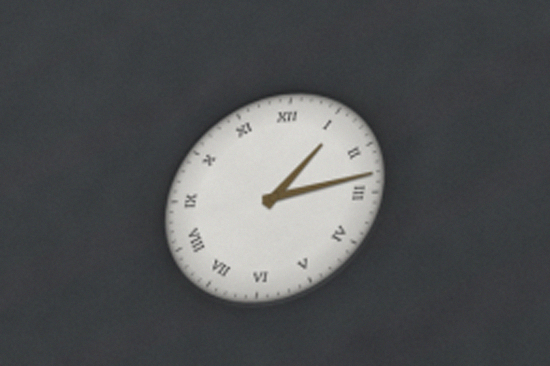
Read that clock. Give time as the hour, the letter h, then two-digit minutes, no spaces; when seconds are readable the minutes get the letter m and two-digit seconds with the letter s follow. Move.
1h13
